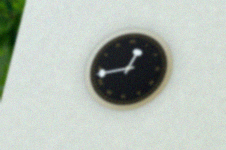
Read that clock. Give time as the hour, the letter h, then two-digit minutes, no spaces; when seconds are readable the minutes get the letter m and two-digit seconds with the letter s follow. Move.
12h43
